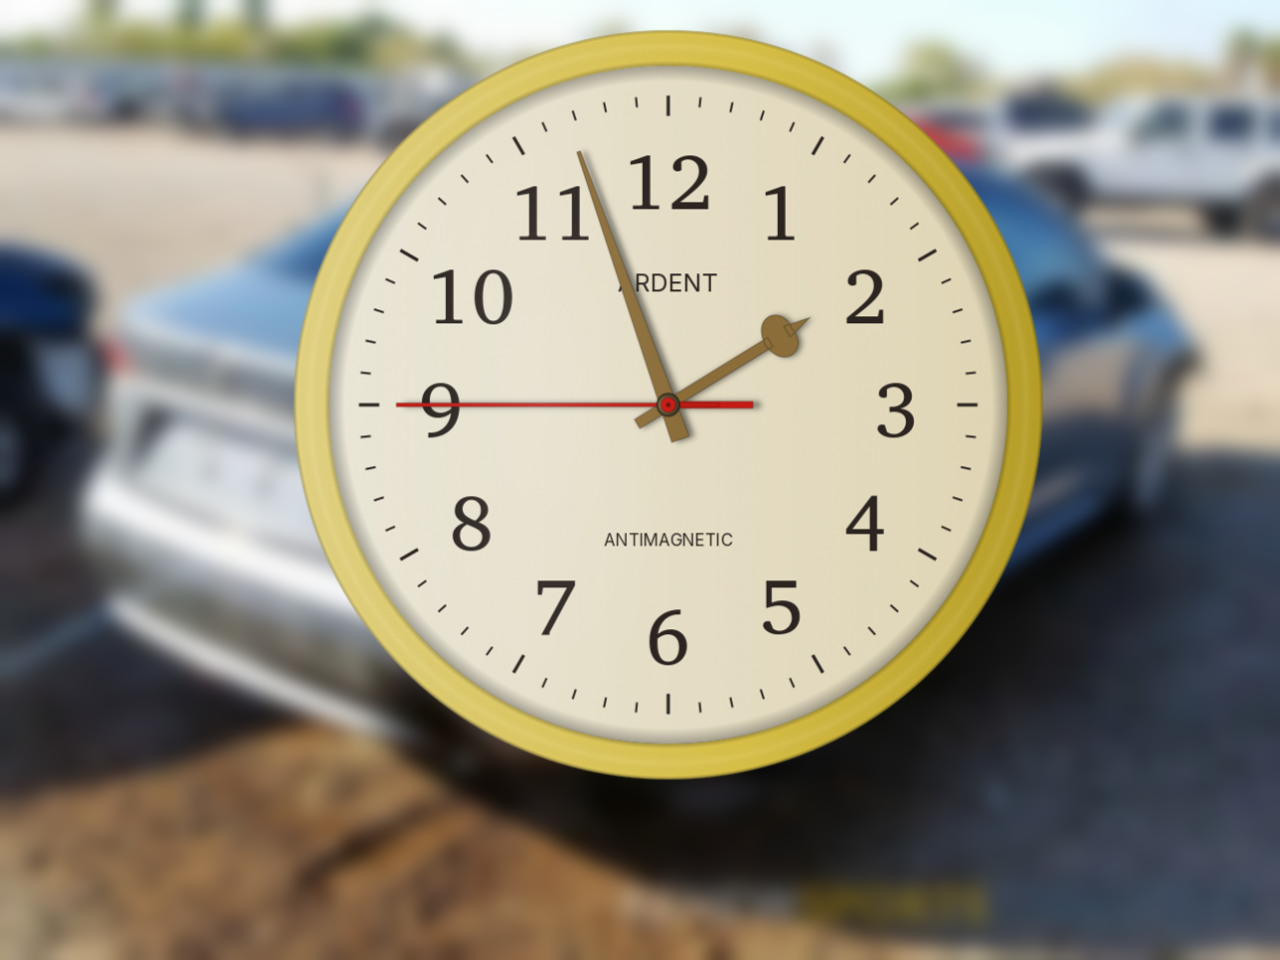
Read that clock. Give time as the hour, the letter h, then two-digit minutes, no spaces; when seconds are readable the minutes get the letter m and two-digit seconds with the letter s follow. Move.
1h56m45s
